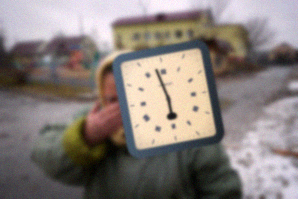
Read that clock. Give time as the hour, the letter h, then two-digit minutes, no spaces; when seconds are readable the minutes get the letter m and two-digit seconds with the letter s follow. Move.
5h58
